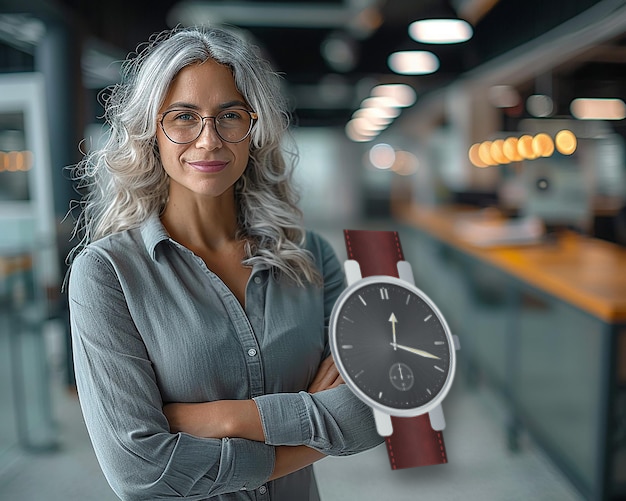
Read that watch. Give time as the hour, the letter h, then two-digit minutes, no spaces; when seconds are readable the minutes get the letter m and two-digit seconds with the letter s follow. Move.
12h18
